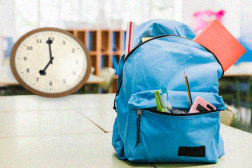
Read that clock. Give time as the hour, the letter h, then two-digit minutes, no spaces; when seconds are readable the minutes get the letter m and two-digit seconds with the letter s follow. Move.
6h59
